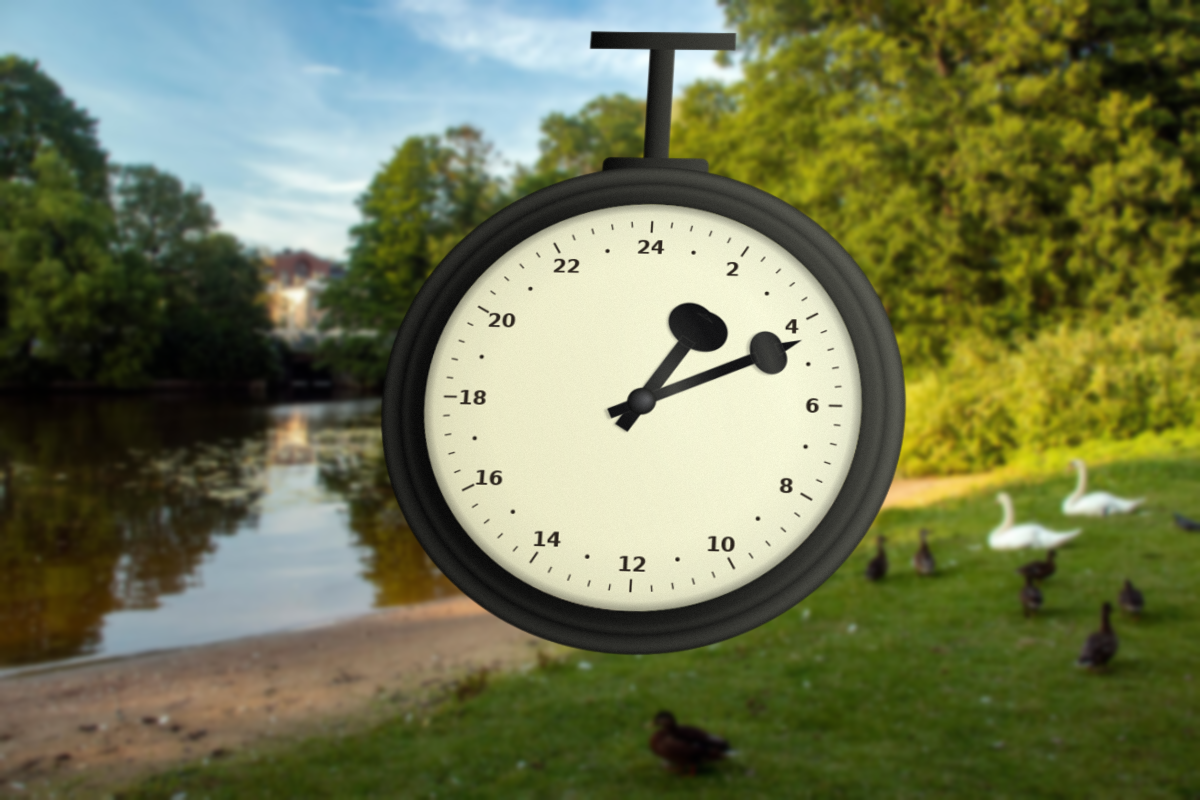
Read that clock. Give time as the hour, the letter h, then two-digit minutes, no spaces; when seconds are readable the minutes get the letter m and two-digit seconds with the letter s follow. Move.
2h11
